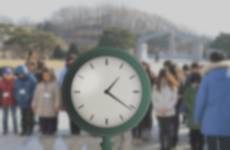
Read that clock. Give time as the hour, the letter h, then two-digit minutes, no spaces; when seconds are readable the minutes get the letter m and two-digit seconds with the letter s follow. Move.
1h21
